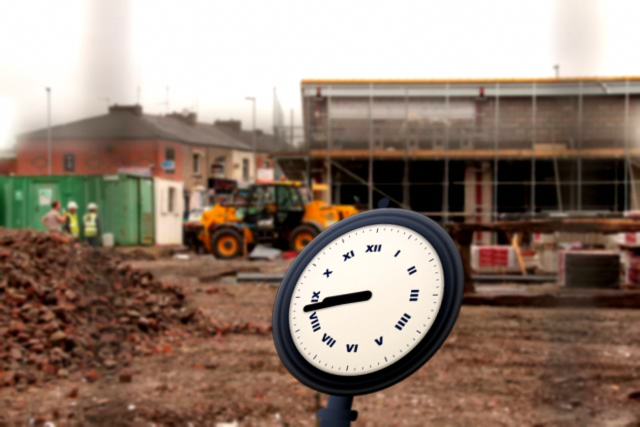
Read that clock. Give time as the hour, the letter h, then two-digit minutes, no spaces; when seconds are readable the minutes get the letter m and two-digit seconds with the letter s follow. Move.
8h43
